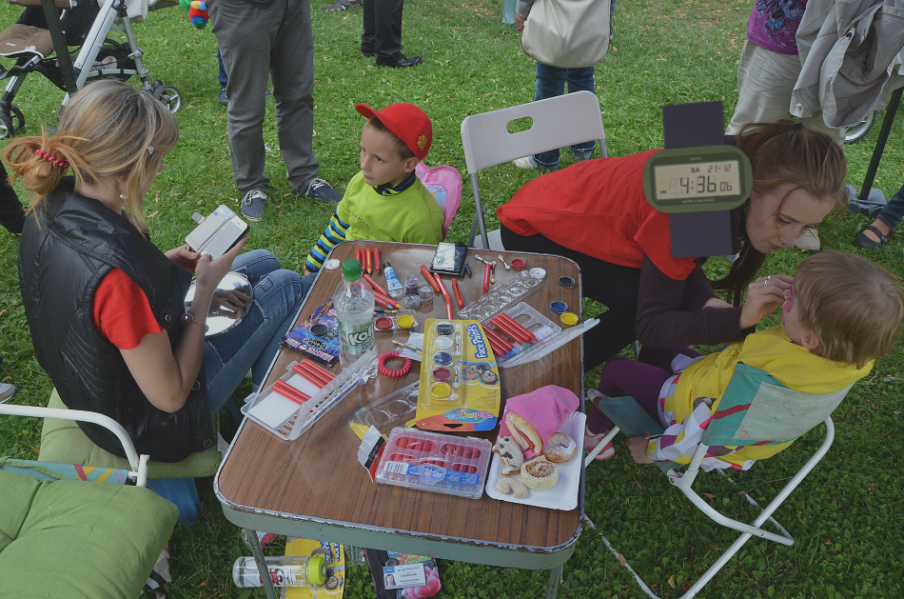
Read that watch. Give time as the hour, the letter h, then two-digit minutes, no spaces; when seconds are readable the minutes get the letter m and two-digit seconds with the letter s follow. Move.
4h36m06s
